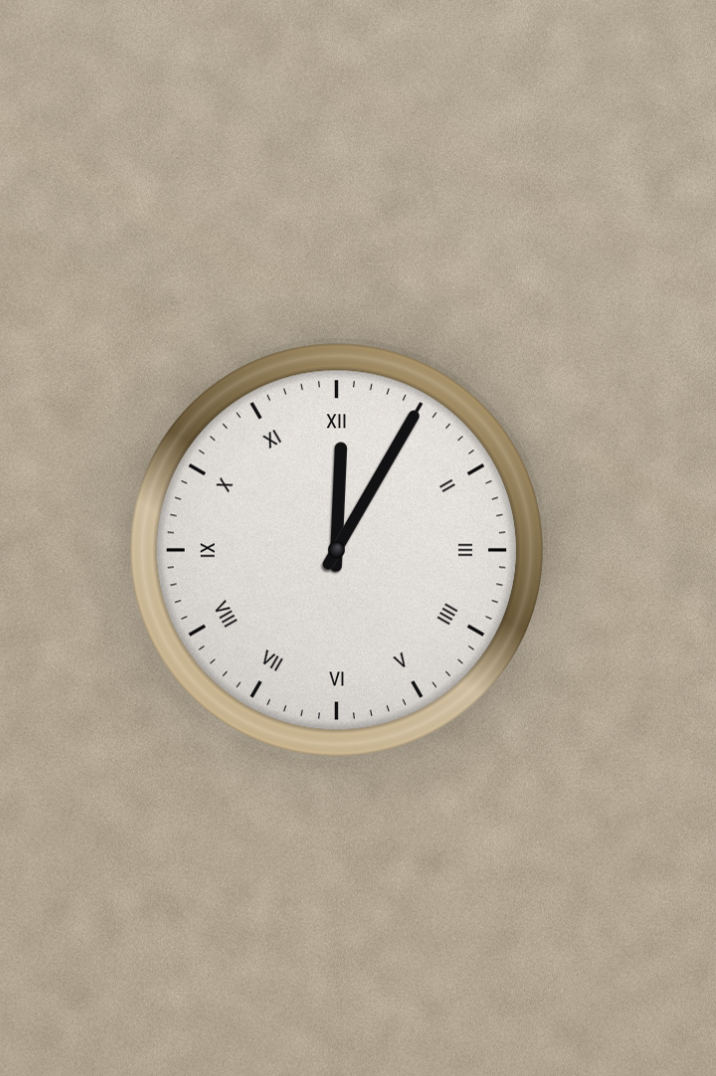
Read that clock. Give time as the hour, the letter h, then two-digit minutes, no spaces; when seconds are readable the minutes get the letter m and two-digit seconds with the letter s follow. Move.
12h05
